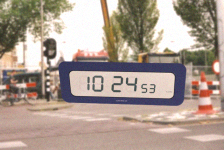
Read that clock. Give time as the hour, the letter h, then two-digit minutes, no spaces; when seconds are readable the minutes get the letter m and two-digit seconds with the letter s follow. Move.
10h24m53s
